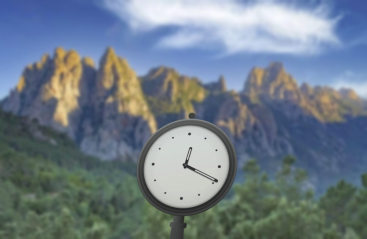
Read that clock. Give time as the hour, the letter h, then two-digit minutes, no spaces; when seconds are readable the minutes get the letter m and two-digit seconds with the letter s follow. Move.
12h19
